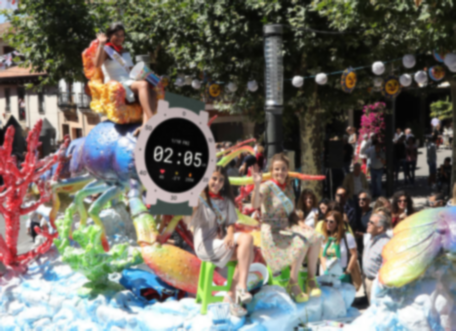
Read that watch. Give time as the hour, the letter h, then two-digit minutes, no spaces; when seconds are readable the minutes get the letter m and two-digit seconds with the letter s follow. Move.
2h05
